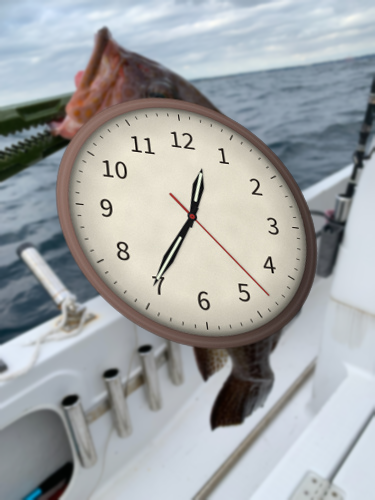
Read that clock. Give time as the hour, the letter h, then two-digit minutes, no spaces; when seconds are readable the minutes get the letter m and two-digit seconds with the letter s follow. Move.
12h35m23s
